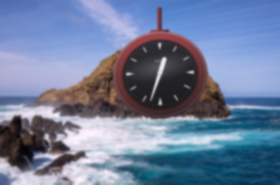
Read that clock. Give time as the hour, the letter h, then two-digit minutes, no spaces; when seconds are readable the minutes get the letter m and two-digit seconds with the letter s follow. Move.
12h33
